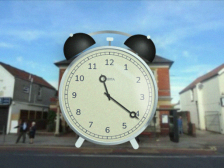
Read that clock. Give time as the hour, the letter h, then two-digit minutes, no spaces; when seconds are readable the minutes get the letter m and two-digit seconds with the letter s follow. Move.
11h21
